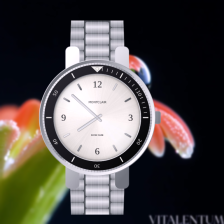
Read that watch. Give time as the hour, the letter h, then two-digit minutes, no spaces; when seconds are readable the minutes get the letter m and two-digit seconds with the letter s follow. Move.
7h52
